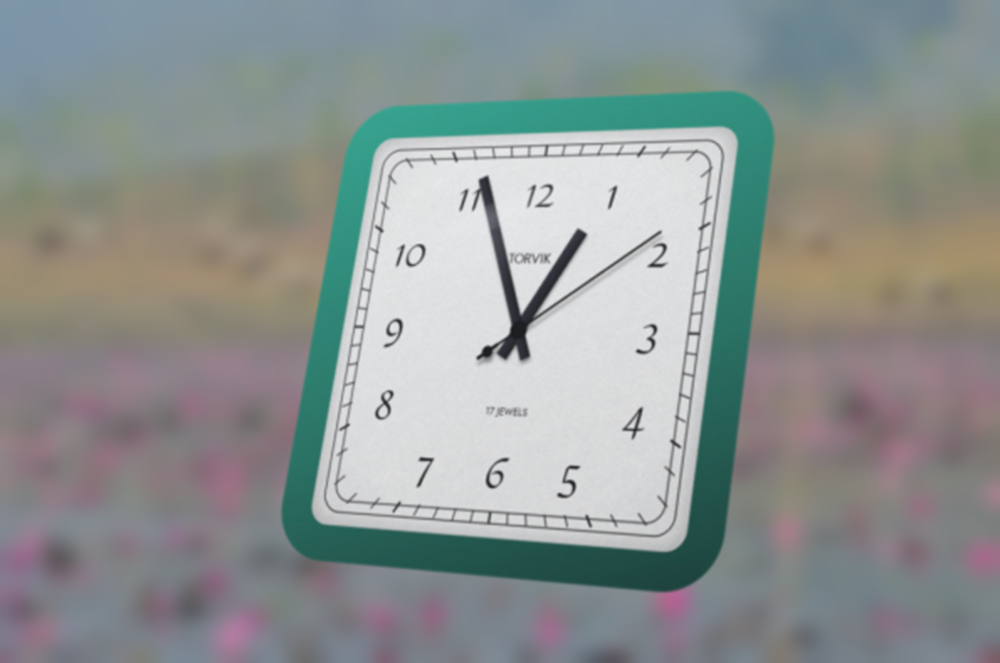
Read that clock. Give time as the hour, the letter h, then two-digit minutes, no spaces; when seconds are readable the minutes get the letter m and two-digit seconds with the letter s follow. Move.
12h56m09s
